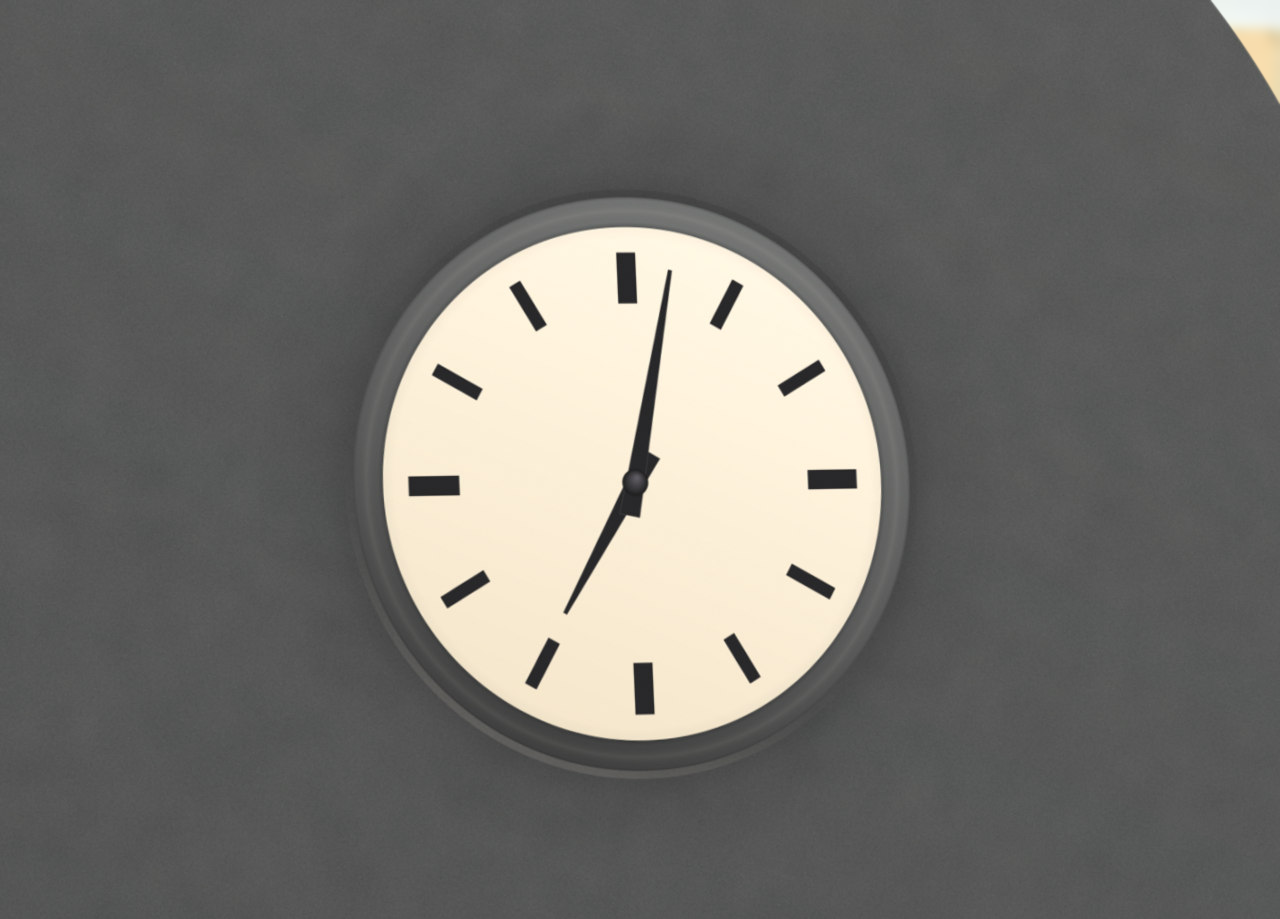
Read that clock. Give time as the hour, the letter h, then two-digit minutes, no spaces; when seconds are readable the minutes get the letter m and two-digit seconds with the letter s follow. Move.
7h02
